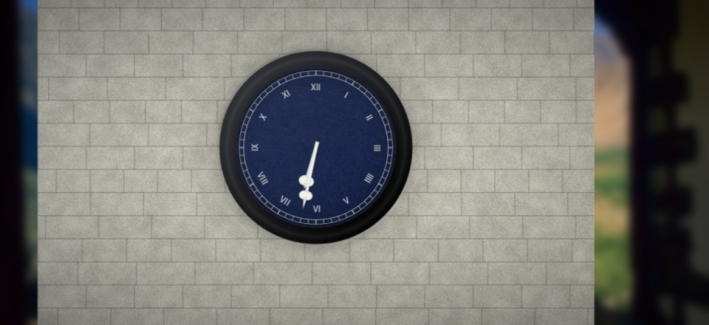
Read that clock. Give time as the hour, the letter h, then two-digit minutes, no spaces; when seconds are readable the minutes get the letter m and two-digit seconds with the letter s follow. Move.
6h32
